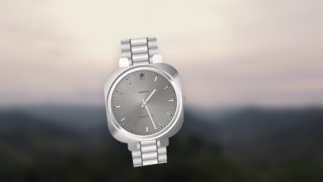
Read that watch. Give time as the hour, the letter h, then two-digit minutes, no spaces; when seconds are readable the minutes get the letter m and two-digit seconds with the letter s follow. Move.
1h27
